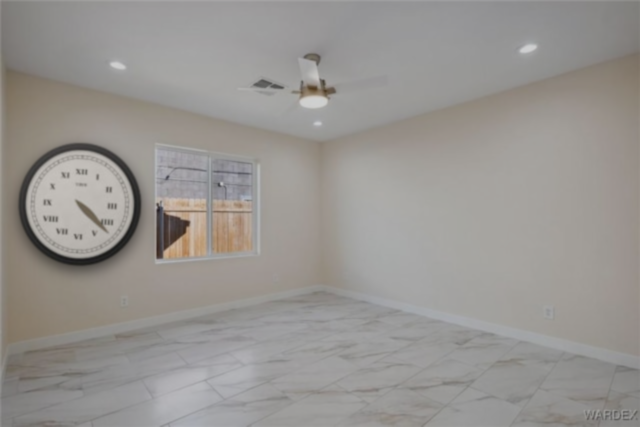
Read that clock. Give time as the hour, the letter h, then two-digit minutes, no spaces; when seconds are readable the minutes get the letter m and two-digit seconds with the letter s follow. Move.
4h22
